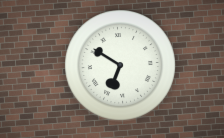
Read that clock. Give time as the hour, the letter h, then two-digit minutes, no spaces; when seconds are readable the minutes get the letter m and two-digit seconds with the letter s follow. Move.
6h51
